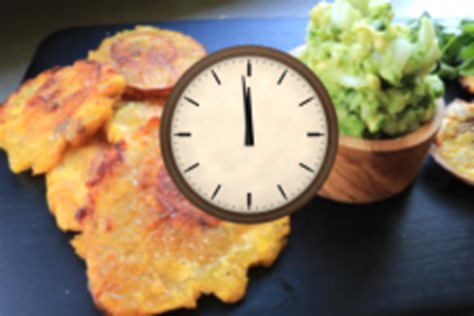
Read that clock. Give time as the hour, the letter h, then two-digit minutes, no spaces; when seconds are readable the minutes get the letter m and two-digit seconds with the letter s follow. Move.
11h59
